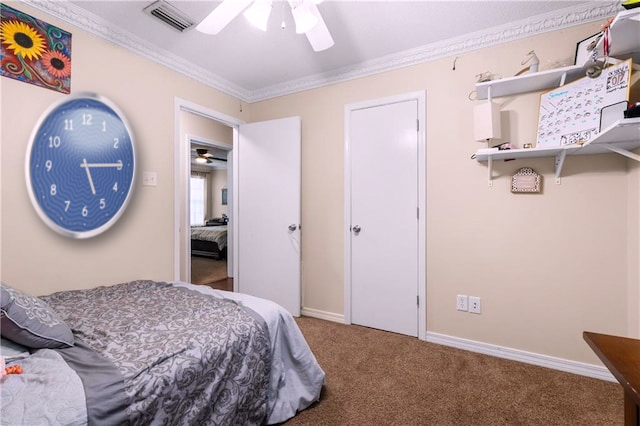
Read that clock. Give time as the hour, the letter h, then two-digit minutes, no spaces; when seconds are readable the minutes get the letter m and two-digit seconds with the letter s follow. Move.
5h15
